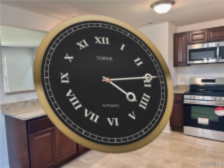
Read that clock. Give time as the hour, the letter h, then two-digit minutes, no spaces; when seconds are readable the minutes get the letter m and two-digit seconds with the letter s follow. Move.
4h14
